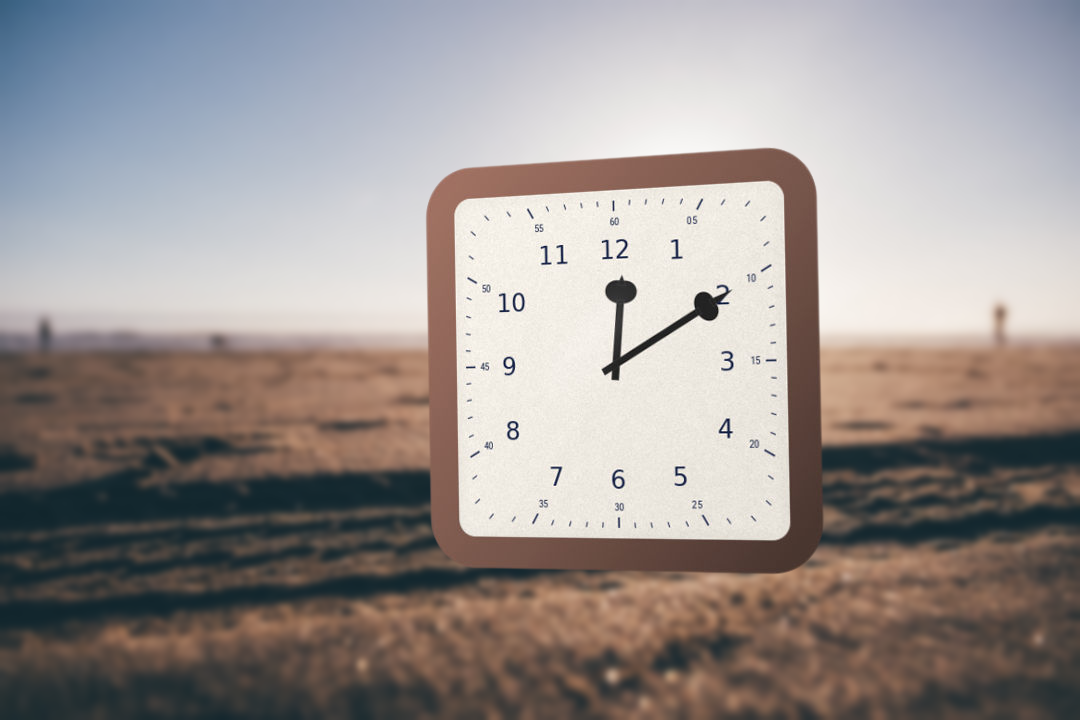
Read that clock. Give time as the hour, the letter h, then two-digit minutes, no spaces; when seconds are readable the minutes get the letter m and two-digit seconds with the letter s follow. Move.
12h10
